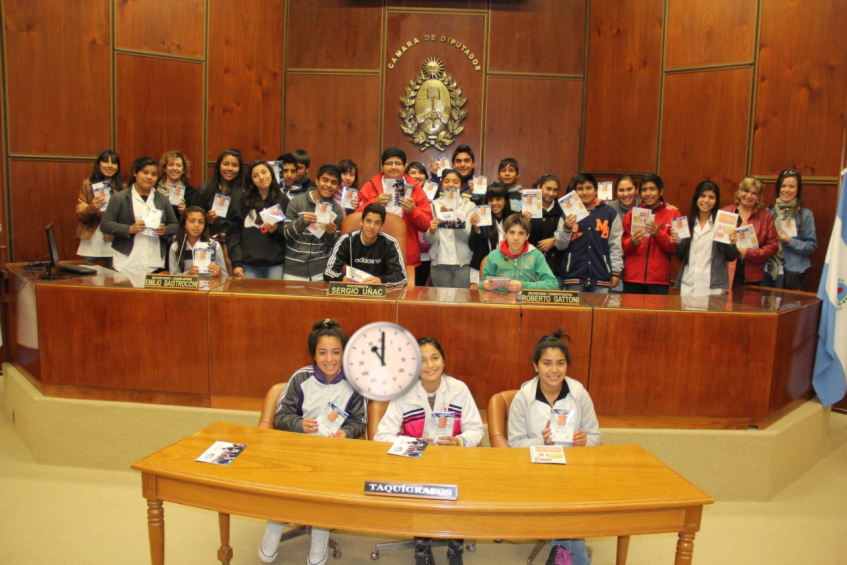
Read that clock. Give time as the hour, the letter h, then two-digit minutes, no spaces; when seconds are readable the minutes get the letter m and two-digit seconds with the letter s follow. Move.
11h01
